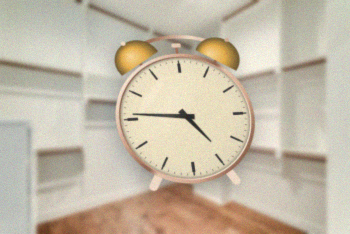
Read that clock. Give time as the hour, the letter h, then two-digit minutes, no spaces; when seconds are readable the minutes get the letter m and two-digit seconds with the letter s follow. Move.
4h46
